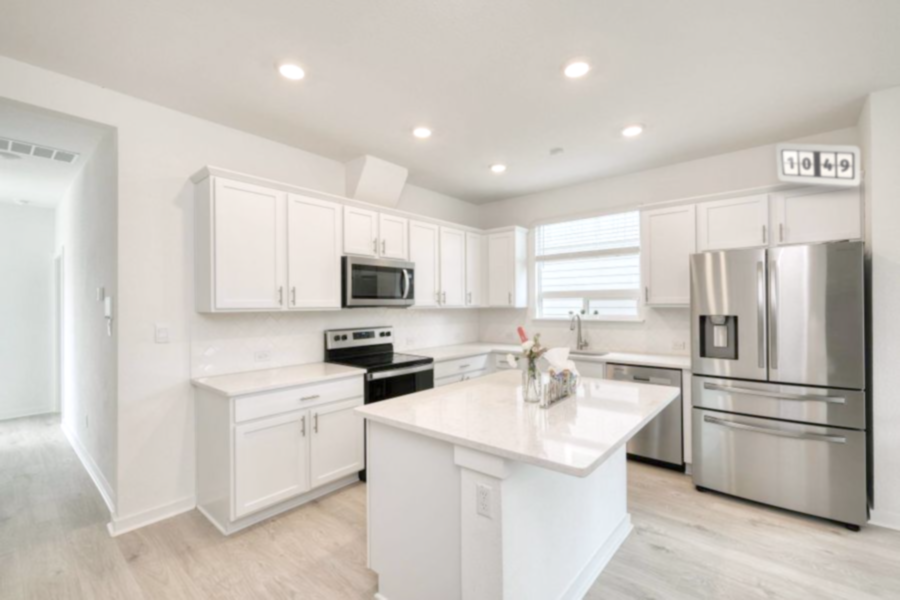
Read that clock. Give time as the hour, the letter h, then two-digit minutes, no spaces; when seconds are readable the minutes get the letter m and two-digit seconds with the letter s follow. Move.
10h49
